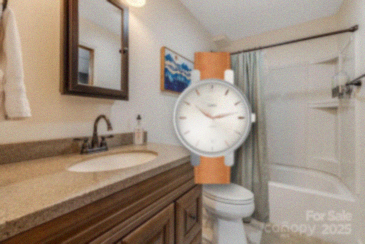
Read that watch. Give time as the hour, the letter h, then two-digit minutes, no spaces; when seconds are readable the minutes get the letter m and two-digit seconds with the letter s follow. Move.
10h13
